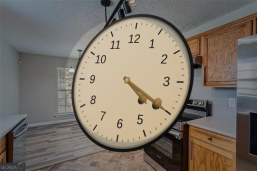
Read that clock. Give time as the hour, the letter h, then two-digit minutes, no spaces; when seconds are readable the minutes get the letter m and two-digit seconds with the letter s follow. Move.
4h20
